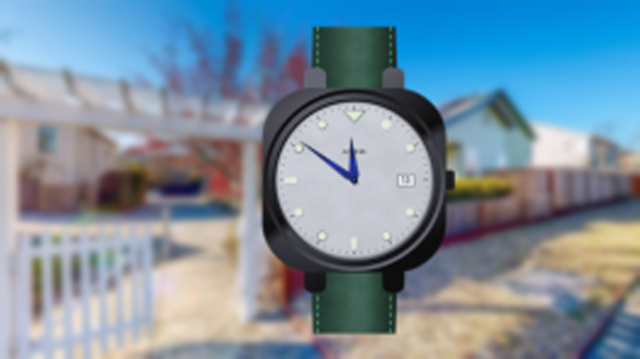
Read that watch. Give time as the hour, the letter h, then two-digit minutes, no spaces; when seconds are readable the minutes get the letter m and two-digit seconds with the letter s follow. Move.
11h51
